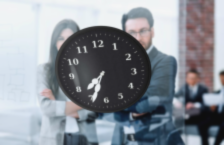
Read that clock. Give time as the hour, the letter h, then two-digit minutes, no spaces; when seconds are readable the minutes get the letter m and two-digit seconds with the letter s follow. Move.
7h34
